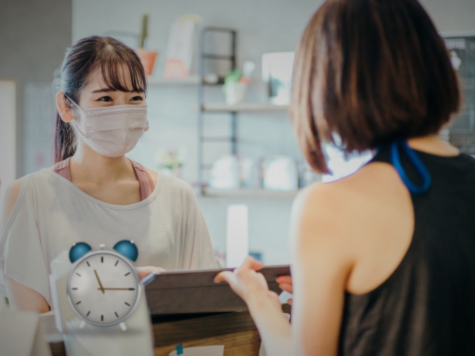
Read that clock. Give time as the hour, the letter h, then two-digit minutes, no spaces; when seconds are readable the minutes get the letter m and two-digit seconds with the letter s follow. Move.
11h15
